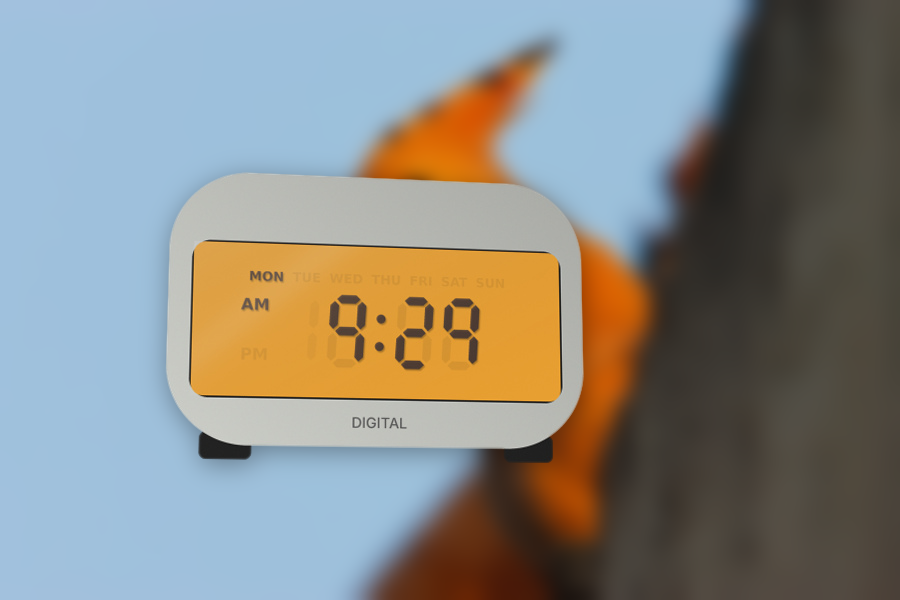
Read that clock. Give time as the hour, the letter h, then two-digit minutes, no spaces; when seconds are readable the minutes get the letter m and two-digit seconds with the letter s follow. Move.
9h29
